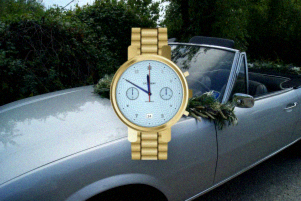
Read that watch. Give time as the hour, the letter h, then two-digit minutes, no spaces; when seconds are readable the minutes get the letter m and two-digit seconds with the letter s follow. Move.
11h50
